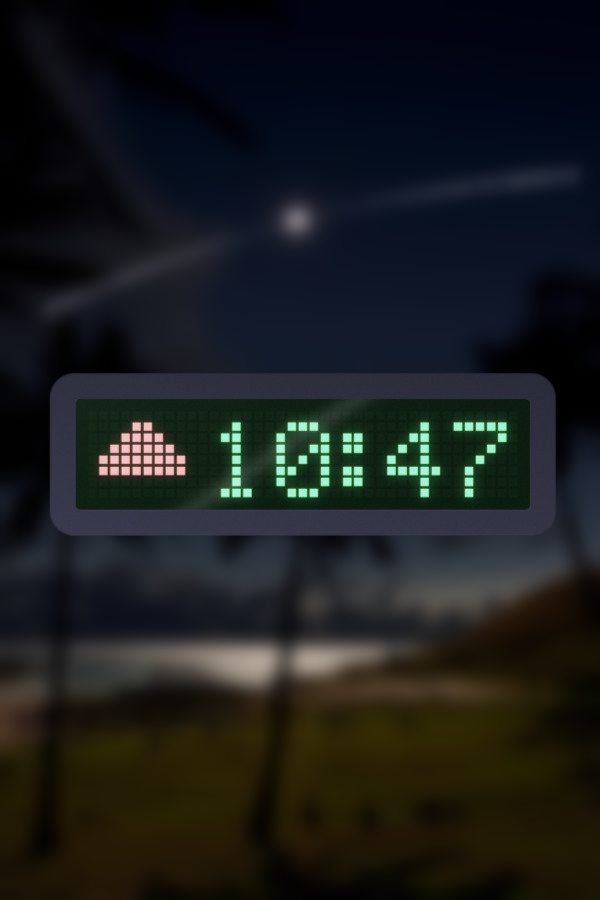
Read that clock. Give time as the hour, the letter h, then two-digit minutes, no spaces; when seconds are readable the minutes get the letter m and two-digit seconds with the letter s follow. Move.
10h47
